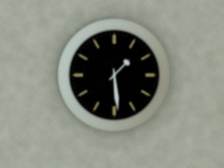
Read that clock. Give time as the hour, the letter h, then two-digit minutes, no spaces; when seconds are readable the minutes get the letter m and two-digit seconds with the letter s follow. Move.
1h29
